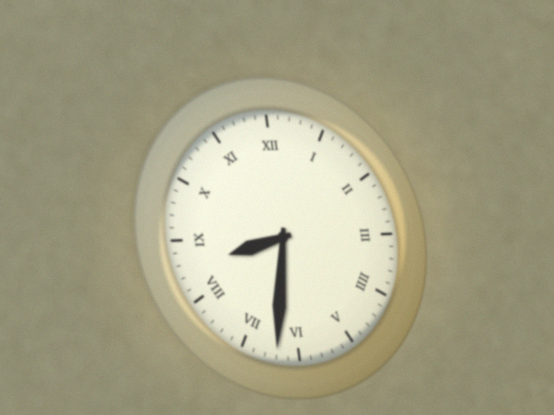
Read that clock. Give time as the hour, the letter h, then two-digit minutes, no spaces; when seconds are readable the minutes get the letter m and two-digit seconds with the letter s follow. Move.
8h32
